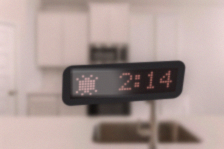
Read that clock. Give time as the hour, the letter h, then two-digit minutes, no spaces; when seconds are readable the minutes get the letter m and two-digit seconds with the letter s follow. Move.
2h14
